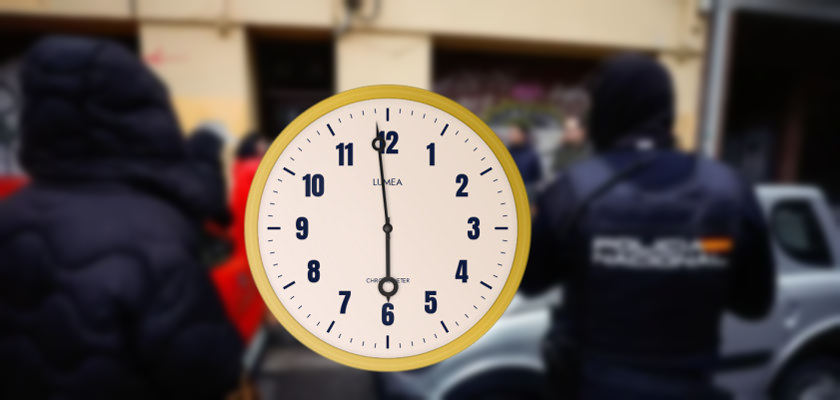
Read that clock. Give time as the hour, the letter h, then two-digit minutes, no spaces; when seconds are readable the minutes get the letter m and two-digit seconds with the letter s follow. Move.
5h59
